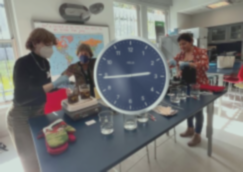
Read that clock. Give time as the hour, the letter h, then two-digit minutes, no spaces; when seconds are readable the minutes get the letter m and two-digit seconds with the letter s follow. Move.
2h44
